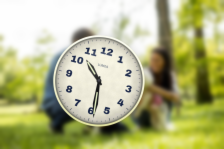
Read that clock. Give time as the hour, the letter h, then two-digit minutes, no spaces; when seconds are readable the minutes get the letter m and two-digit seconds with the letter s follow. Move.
10h29
